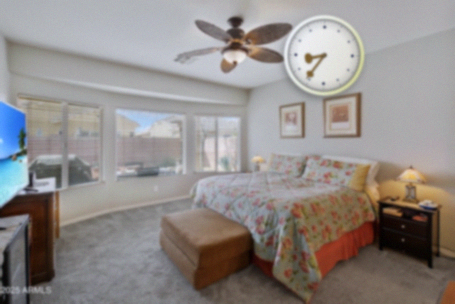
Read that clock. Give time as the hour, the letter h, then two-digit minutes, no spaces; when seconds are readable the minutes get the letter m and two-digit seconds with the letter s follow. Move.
8h36
